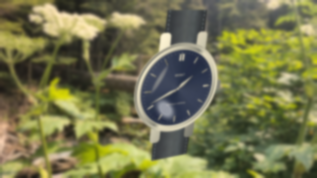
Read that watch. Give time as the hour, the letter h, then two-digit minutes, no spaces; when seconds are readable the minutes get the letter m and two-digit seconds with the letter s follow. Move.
1h41
